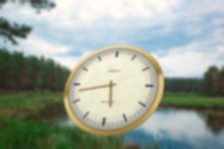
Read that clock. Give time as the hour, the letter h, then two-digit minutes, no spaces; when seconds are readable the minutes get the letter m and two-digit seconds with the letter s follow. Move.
5h43
